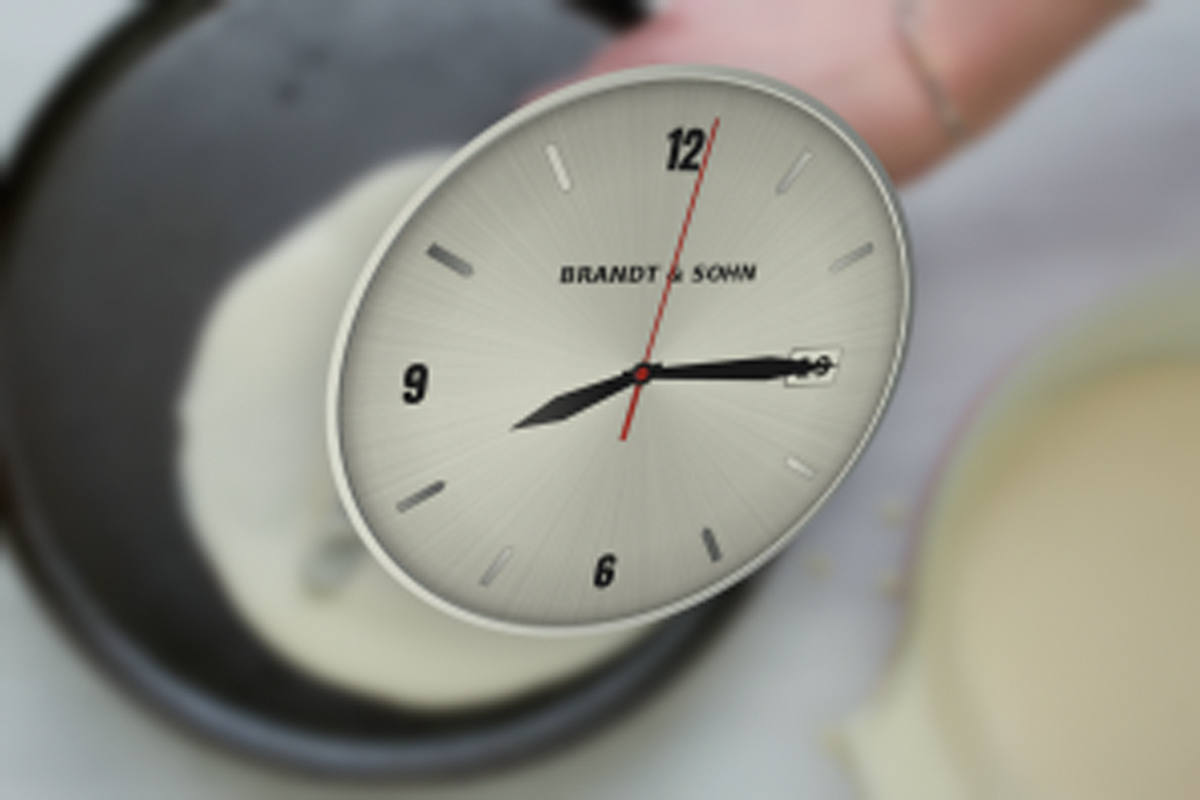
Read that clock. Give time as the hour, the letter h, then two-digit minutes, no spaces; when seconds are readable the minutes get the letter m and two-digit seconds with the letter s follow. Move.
8h15m01s
